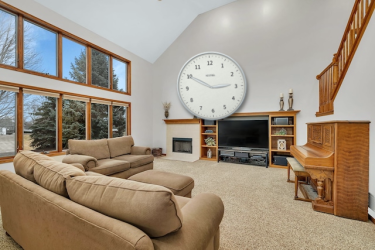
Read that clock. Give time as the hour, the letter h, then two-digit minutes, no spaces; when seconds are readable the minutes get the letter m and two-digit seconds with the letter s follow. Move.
2h50
